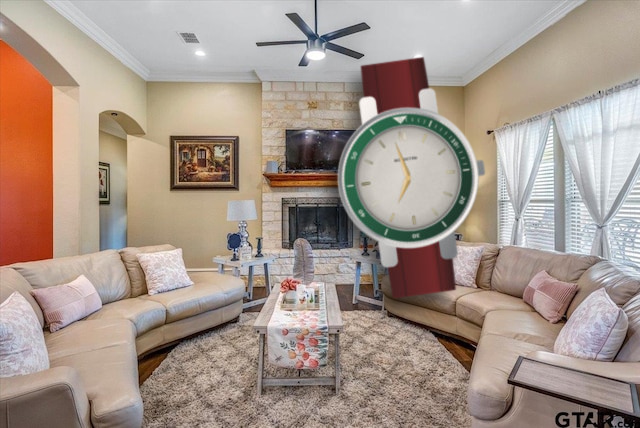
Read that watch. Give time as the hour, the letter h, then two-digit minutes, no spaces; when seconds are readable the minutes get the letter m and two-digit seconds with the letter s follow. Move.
6h58
